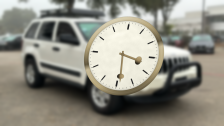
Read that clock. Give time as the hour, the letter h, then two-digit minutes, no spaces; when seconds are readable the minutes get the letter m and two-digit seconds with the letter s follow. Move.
3h29
